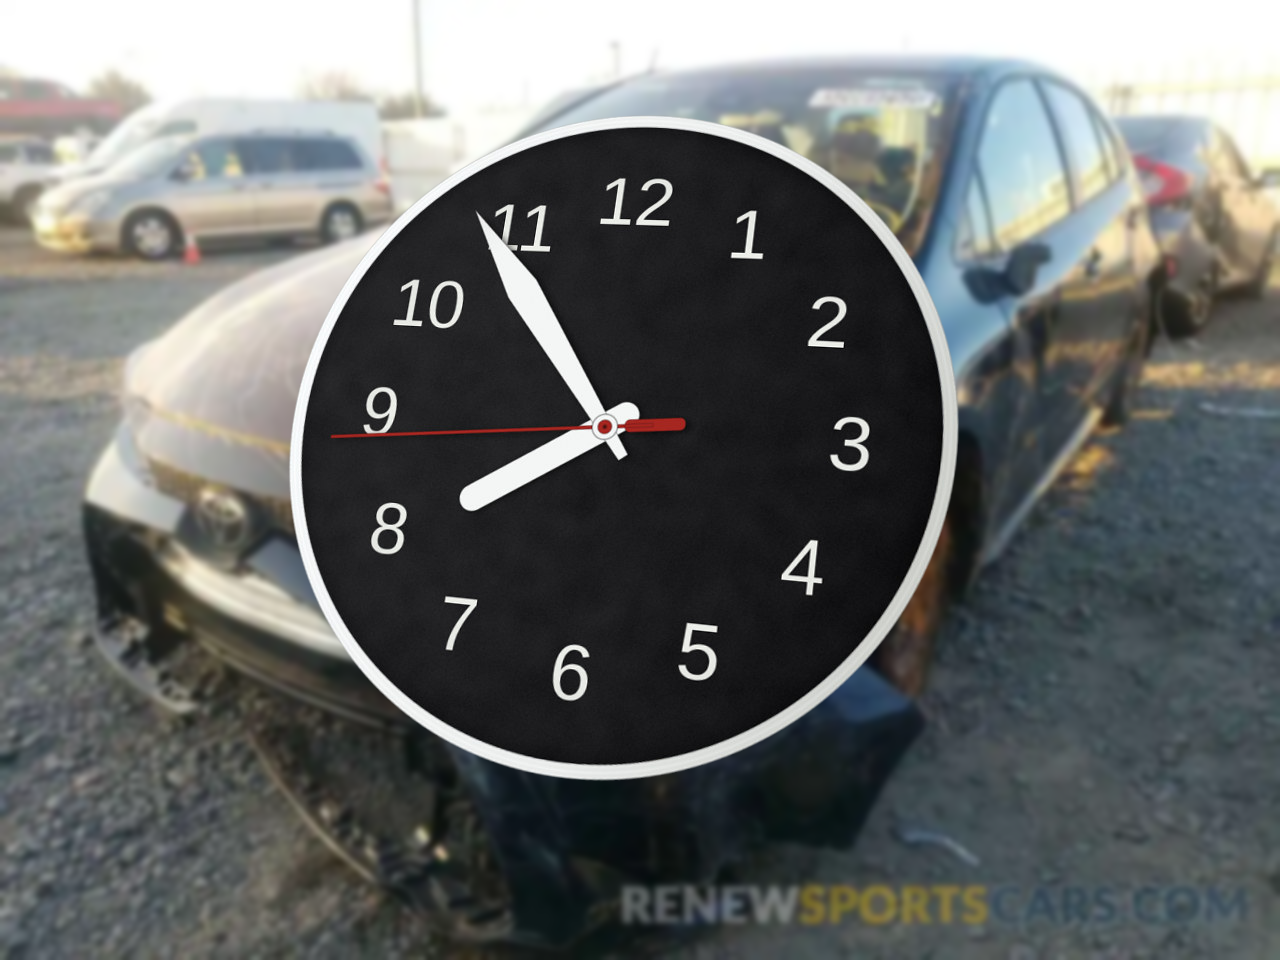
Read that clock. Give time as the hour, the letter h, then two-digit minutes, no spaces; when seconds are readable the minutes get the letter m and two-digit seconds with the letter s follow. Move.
7h53m44s
